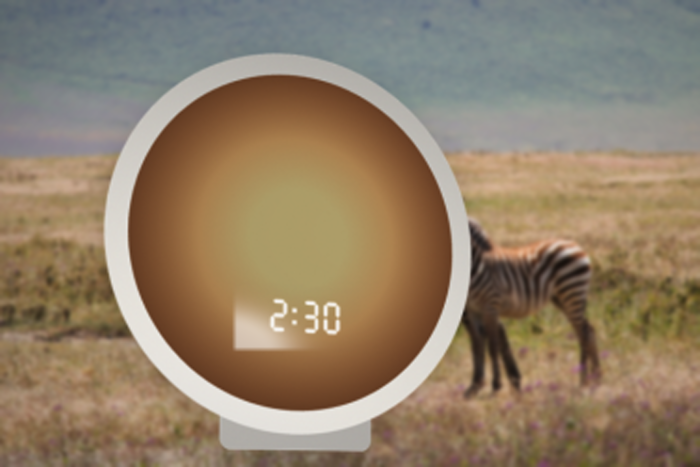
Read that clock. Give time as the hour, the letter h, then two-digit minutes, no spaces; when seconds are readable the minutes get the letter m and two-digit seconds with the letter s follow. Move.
2h30
